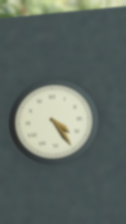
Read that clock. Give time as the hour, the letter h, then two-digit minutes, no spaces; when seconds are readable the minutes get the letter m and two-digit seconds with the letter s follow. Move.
4h25
